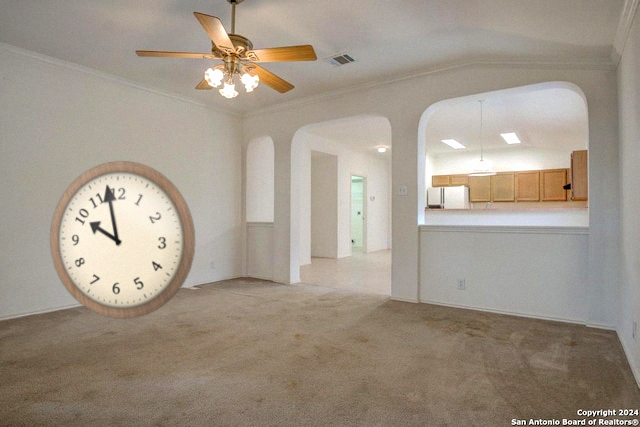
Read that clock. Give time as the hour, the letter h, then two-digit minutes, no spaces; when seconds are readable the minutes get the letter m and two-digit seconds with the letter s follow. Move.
9h58
